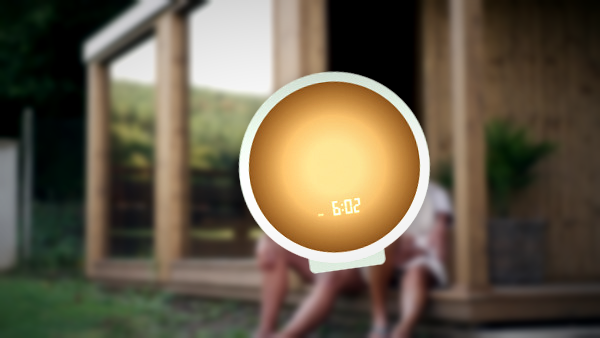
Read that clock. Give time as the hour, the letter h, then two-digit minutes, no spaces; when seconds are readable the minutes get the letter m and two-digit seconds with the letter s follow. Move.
6h02
